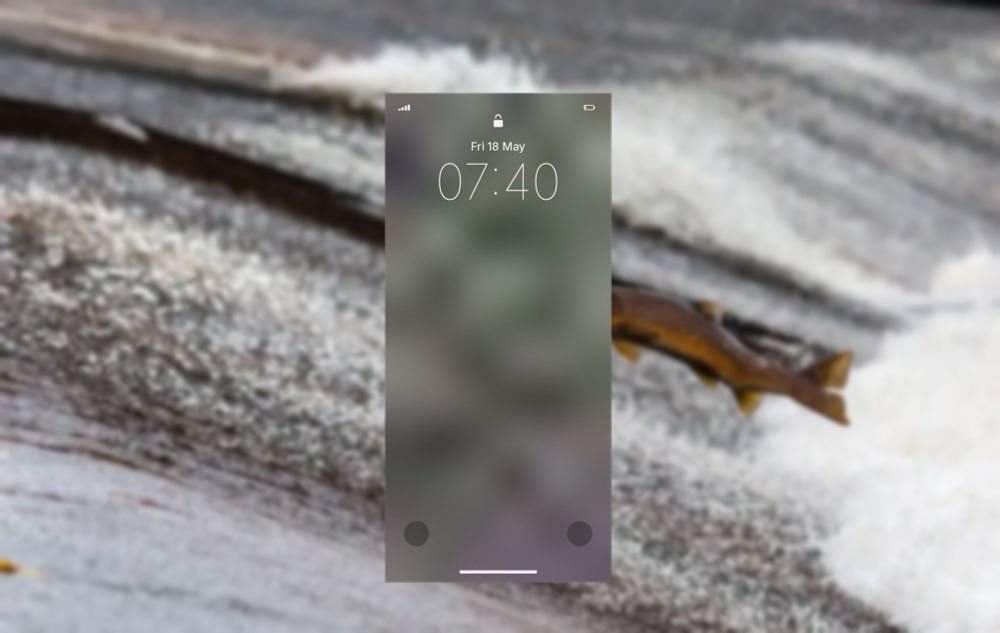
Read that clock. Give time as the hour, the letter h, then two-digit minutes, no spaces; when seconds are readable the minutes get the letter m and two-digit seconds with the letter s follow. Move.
7h40
